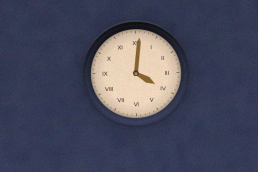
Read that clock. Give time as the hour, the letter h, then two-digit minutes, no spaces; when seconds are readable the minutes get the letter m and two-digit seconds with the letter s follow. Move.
4h01
